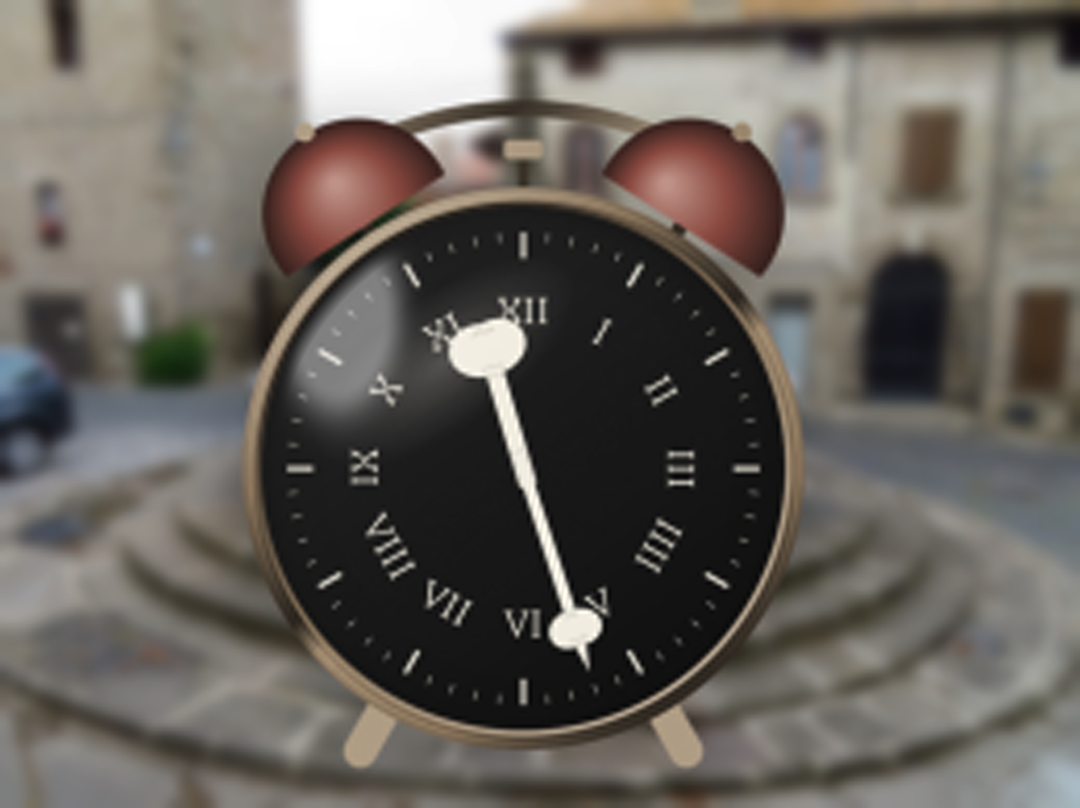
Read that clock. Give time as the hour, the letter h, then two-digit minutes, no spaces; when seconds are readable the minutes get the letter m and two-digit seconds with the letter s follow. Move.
11h27
